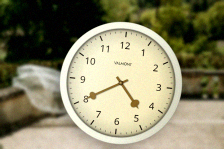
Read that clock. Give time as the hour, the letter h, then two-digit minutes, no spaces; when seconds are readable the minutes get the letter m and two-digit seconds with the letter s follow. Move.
4h40
